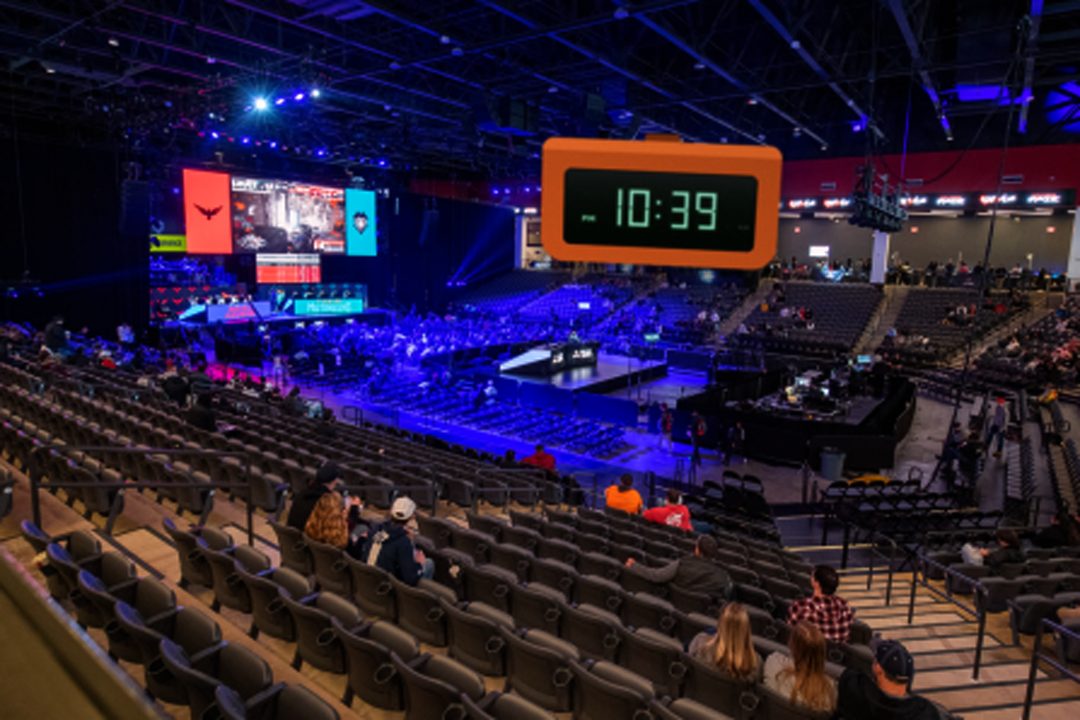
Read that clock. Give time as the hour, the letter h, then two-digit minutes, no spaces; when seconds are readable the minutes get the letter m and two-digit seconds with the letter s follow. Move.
10h39
